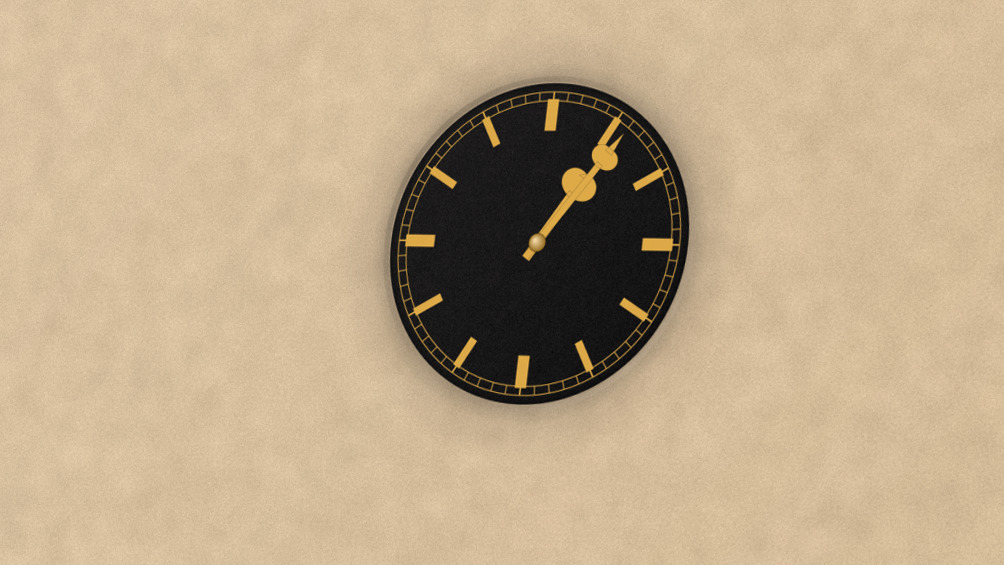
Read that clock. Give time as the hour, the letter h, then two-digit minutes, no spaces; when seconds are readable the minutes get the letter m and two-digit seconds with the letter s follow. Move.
1h06
